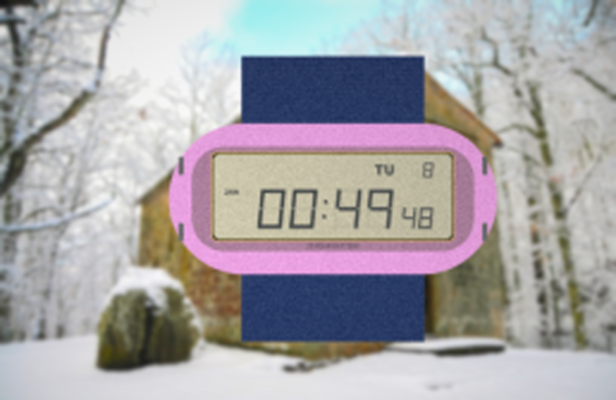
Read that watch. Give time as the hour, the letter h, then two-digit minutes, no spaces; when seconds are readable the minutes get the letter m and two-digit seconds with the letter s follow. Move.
0h49m48s
